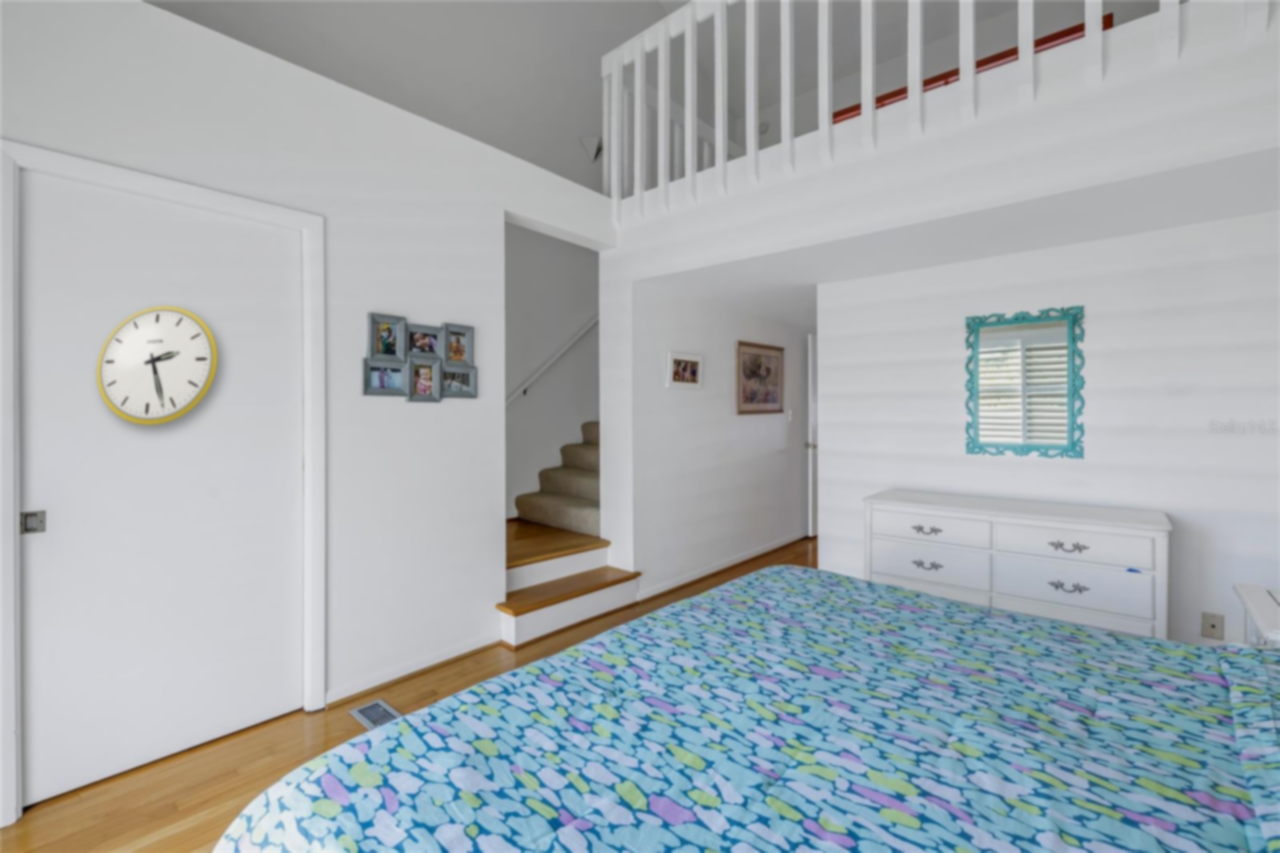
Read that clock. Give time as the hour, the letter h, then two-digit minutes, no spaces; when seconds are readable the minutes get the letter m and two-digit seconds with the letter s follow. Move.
2h27
